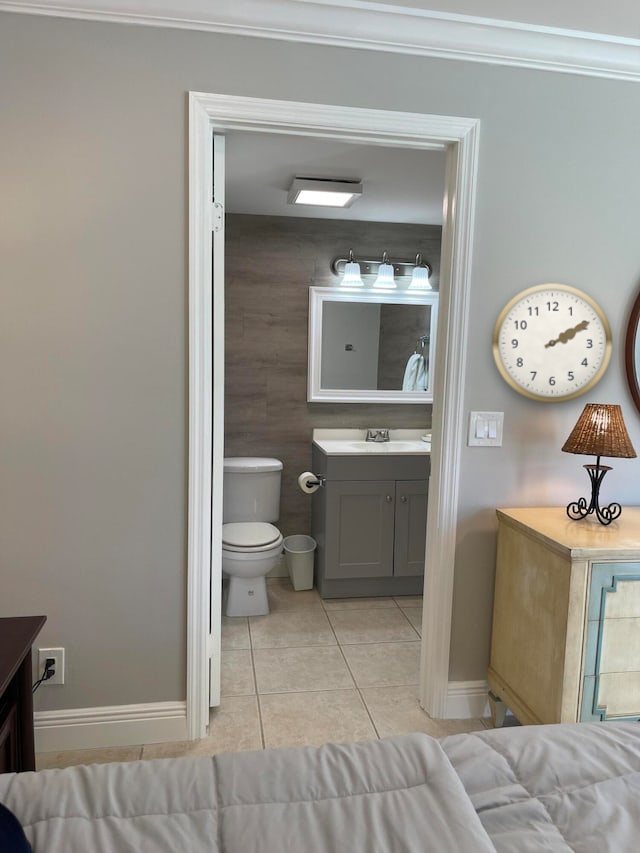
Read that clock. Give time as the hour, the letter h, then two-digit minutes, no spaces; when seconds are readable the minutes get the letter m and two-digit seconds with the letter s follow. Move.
2h10
